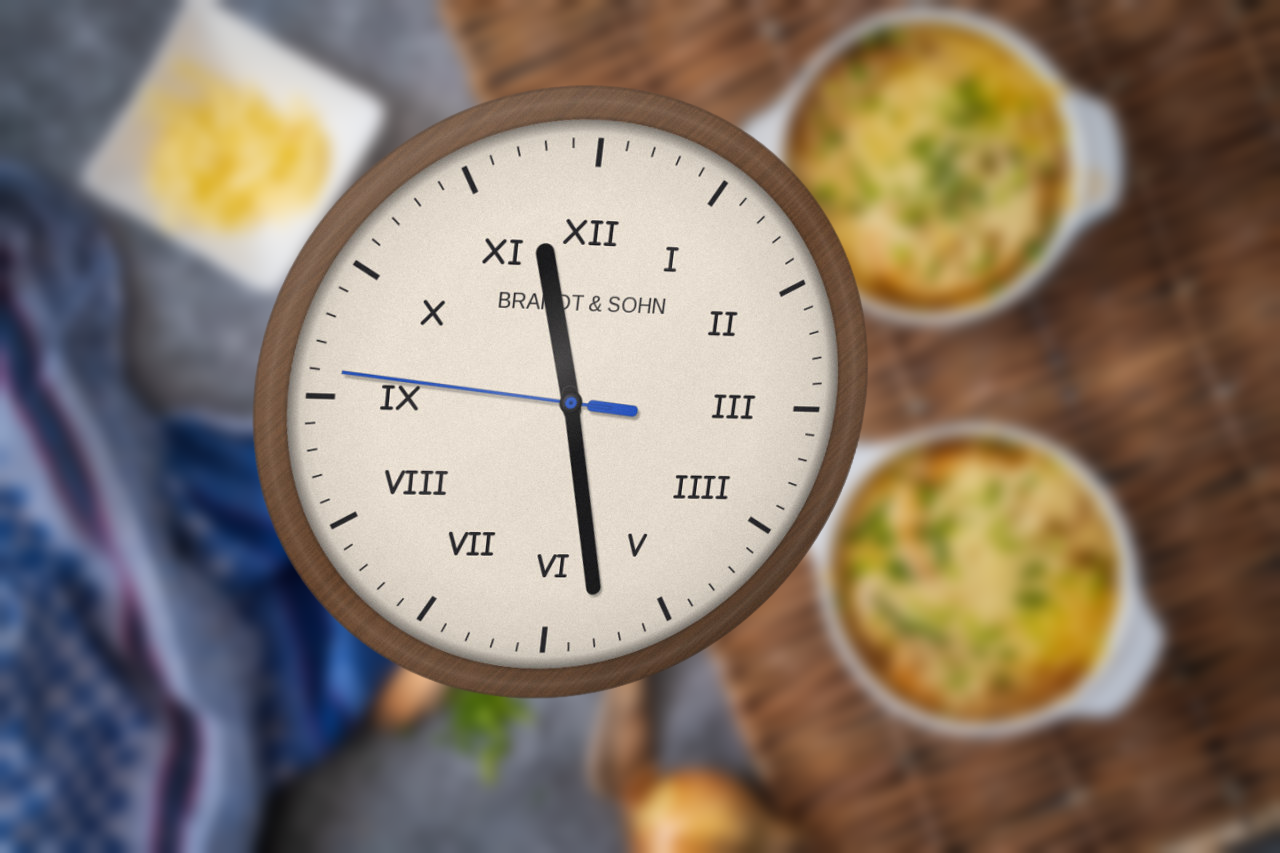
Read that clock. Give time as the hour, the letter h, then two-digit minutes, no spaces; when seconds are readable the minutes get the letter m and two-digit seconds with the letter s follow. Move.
11h27m46s
